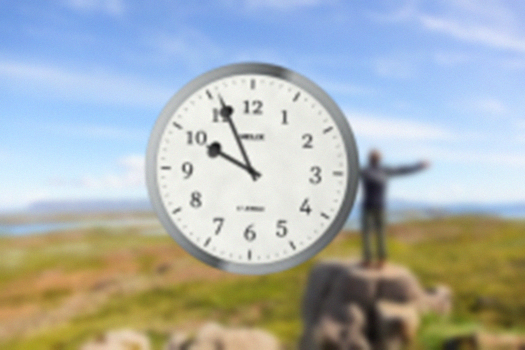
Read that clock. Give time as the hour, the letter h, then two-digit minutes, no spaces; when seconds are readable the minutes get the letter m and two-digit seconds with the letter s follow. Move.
9h56
